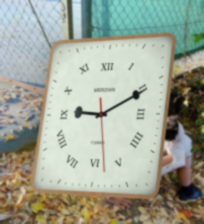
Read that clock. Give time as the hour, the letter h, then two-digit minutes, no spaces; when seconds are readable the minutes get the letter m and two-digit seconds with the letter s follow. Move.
9h10m28s
